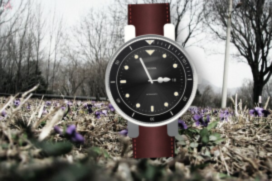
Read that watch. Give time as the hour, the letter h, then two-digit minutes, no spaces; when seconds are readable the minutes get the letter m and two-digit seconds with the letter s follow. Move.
2h56
